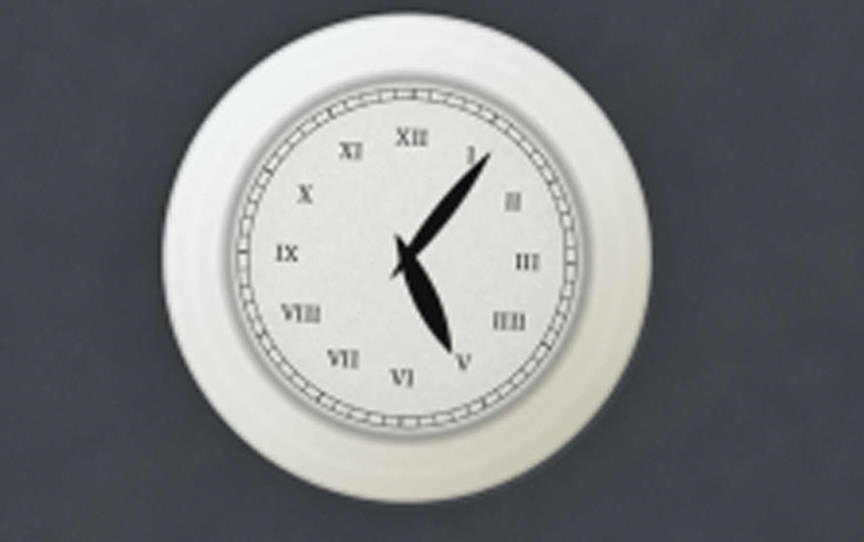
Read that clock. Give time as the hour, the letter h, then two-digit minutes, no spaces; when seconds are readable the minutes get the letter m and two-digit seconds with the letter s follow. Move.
5h06
